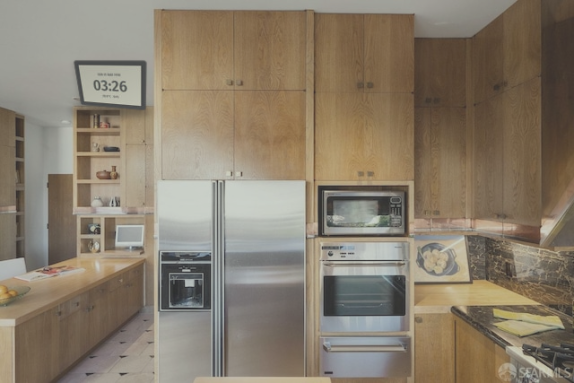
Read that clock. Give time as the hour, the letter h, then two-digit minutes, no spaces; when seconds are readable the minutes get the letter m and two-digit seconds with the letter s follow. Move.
3h26
